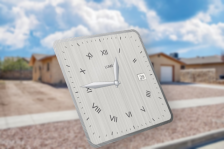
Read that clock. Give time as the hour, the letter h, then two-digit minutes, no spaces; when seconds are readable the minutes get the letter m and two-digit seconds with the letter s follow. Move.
12h46
